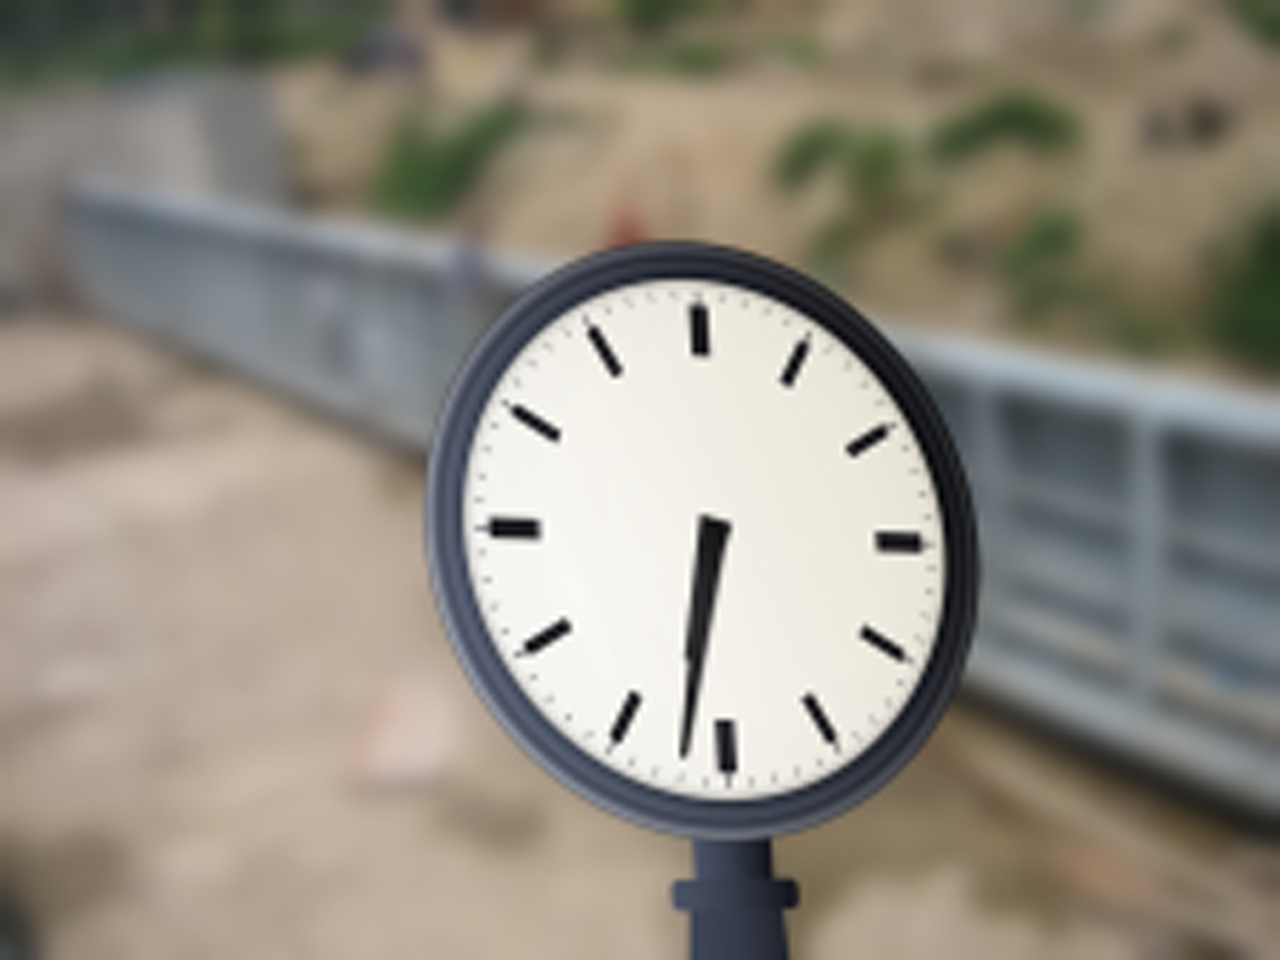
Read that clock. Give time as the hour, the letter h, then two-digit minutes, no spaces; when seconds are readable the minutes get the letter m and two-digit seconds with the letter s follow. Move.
6h32
